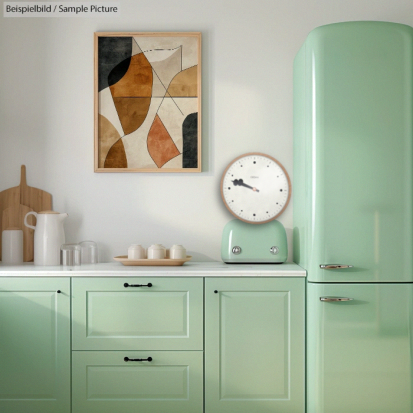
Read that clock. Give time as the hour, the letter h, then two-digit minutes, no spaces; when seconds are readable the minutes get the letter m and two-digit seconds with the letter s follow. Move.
9h48
